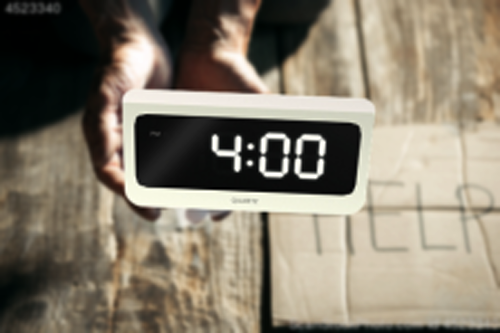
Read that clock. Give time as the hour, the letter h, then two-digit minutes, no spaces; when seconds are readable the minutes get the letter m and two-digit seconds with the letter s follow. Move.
4h00
